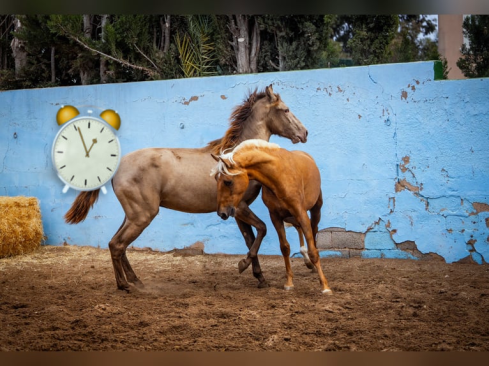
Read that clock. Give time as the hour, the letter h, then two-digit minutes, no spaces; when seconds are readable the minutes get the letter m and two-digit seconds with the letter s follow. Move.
12h56
